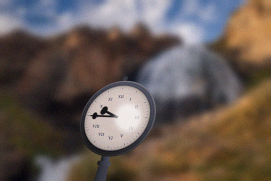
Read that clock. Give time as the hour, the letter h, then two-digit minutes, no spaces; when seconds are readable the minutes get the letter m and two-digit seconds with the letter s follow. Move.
9h45
